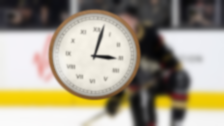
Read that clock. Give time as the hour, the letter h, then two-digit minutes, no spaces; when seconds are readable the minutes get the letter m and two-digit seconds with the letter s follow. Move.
3h02
